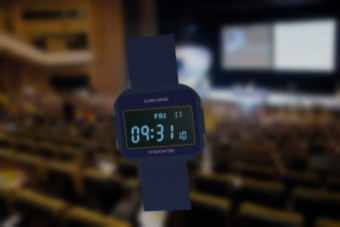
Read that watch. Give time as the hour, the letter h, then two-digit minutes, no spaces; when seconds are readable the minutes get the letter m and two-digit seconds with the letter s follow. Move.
9h31
